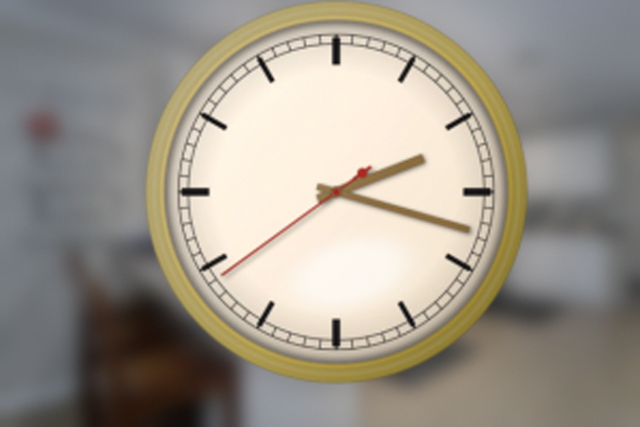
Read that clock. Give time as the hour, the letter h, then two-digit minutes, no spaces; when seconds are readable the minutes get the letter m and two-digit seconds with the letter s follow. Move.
2h17m39s
